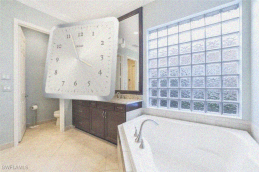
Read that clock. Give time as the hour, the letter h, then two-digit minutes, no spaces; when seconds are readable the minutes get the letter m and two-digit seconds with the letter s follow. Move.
3h56
